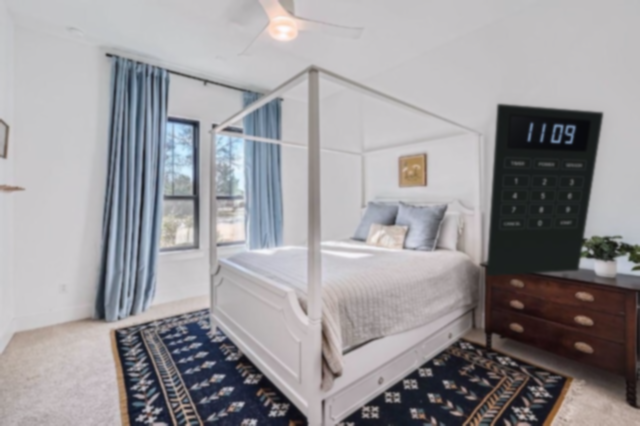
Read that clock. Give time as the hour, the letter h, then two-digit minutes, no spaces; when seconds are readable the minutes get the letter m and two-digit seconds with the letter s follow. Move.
11h09
